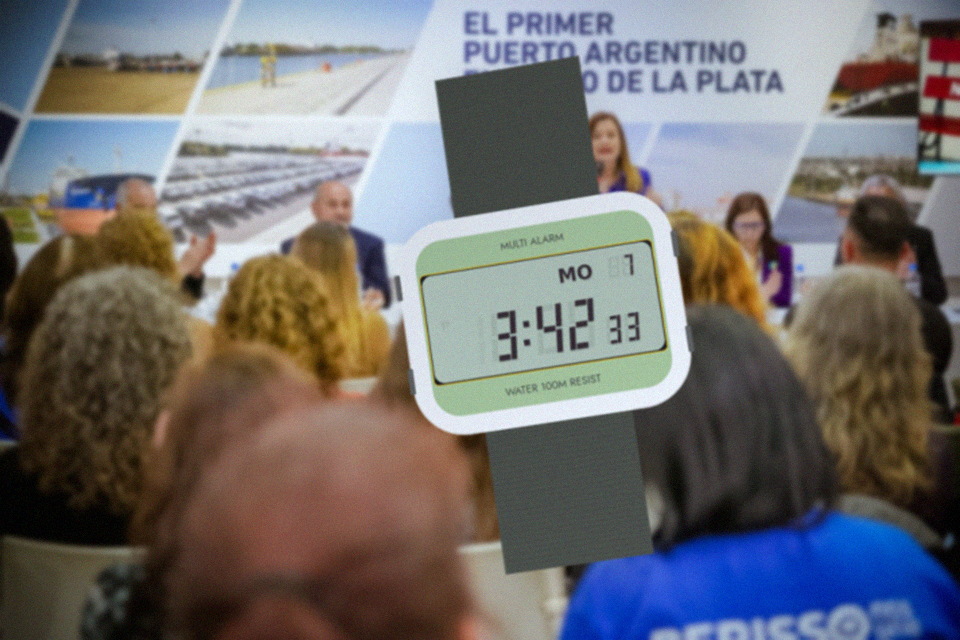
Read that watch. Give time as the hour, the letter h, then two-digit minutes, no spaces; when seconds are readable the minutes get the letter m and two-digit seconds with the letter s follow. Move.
3h42m33s
